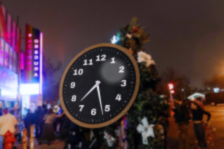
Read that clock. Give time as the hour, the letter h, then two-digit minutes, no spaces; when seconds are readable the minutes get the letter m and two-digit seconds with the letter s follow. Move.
7h27
